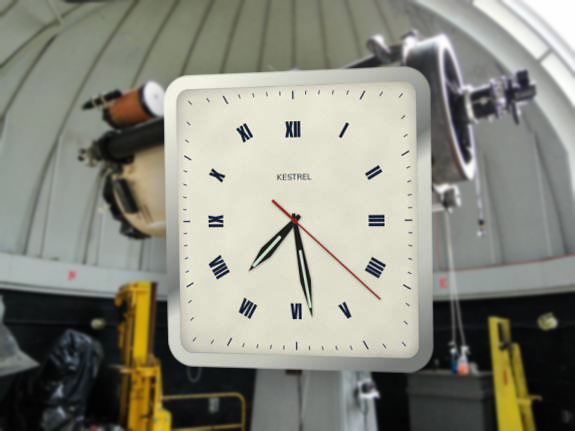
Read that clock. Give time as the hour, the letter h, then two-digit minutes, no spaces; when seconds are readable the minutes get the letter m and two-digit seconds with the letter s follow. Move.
7h28m22s
